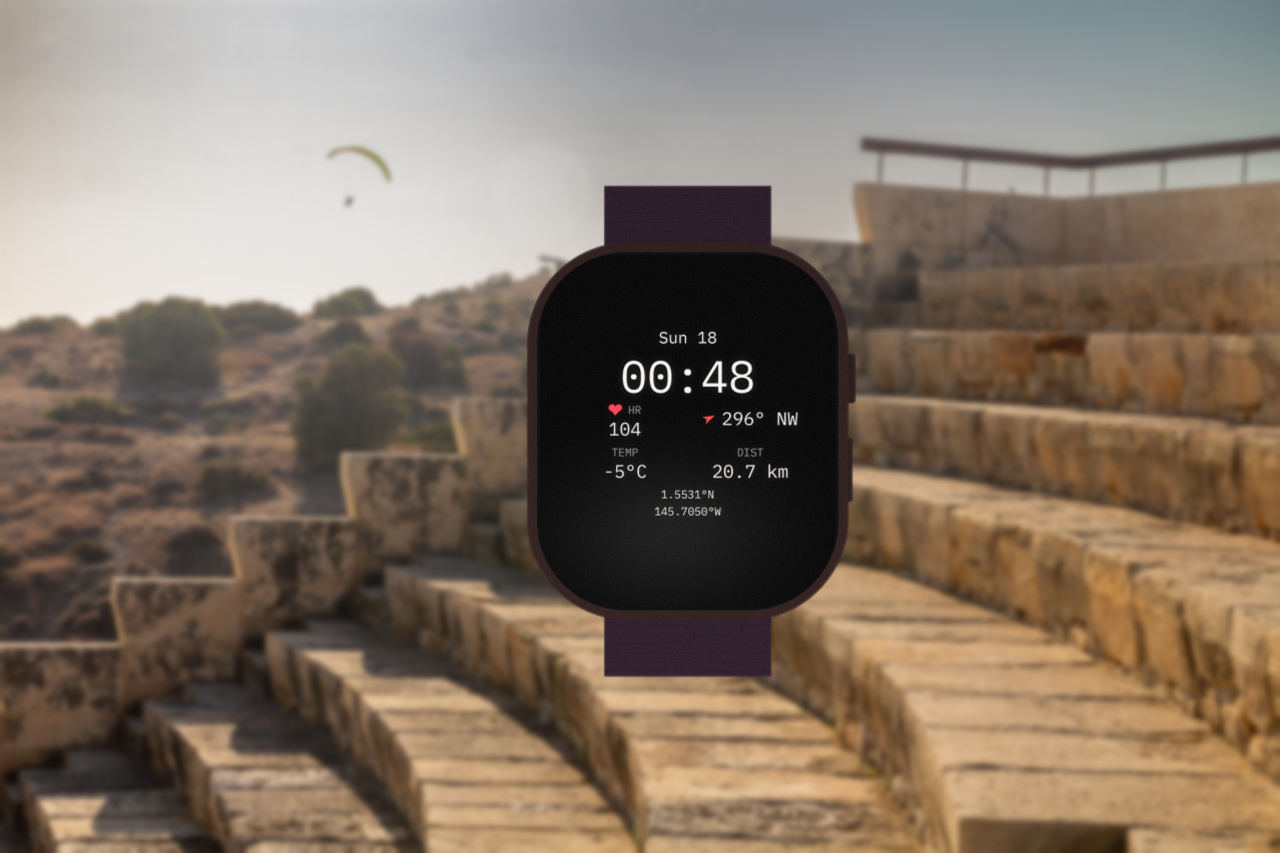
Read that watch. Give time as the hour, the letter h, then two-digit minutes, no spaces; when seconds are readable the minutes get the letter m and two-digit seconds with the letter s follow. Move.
0h48
